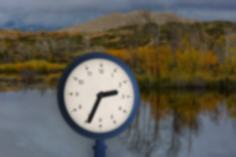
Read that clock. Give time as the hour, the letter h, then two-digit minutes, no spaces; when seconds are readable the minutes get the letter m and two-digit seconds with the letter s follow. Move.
2h34
